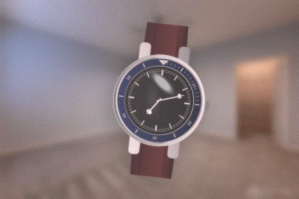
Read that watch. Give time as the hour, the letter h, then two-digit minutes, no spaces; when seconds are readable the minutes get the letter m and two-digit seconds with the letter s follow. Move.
7h12
